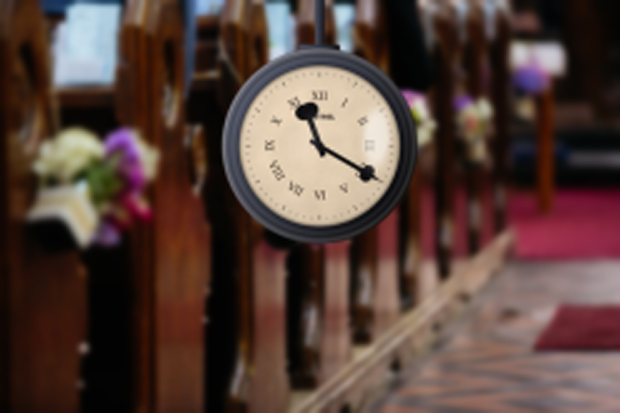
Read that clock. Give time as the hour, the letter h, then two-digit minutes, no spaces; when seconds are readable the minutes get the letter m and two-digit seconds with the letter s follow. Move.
11h20
